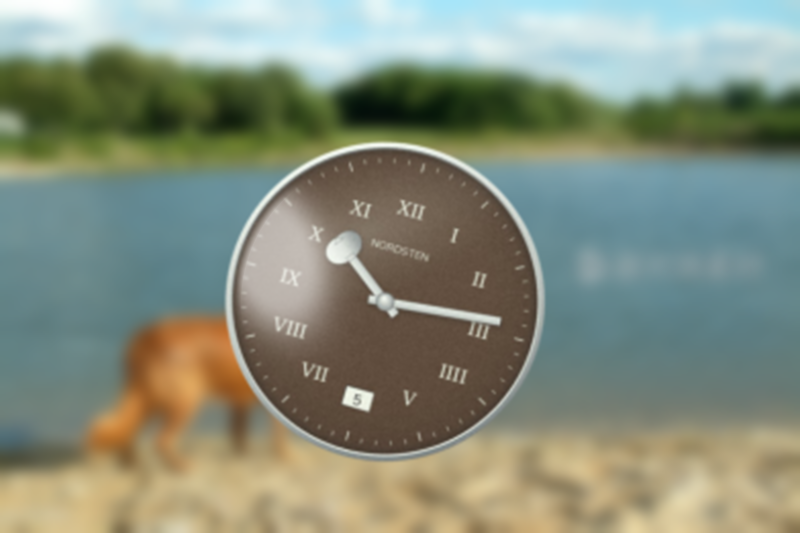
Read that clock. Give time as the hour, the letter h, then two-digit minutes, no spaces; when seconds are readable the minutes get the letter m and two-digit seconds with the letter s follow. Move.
10h14
